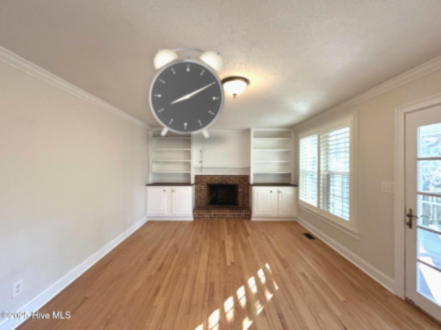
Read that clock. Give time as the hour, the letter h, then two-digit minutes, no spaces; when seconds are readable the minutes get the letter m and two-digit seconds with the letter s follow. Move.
8h10
